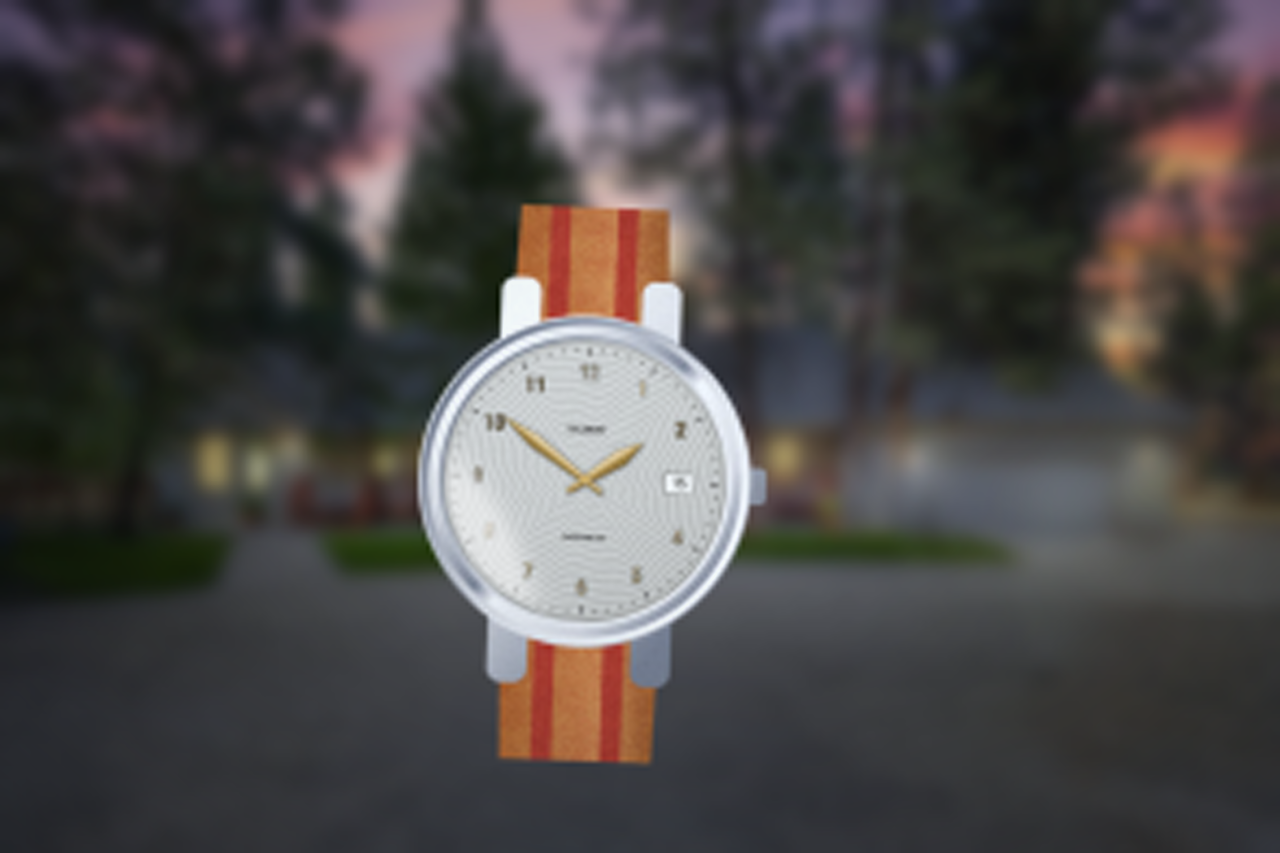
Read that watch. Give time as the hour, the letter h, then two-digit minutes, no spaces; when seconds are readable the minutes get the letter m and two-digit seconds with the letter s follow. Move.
1h51
